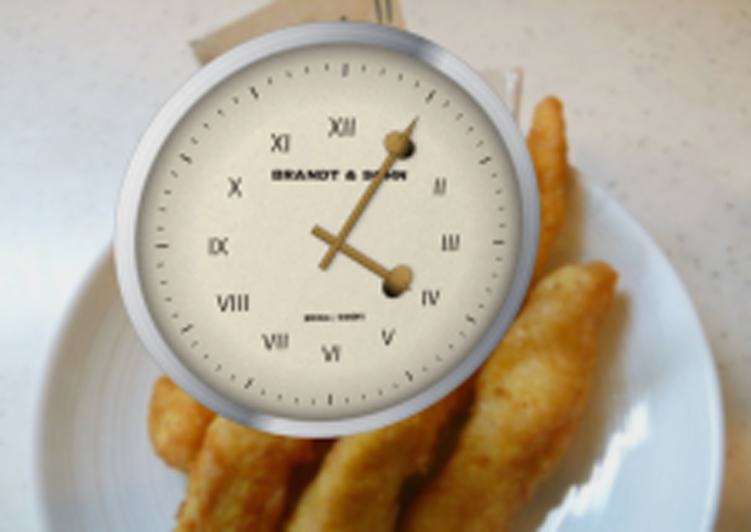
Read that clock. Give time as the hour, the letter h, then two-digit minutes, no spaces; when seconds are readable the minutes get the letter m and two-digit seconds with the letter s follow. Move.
4h05
